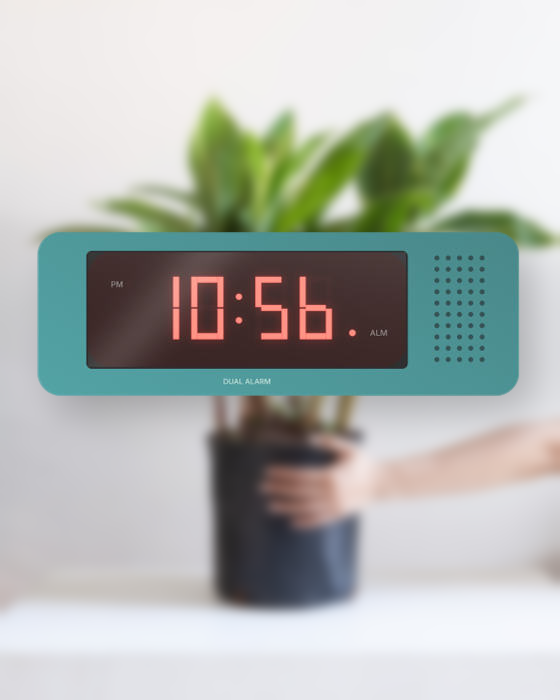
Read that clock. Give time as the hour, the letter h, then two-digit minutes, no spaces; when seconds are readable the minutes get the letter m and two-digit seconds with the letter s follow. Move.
10h56
